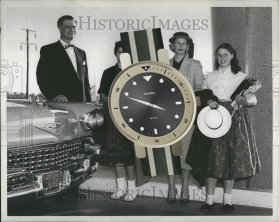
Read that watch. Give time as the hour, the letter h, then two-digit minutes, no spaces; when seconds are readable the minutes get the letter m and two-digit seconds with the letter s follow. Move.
3h49
